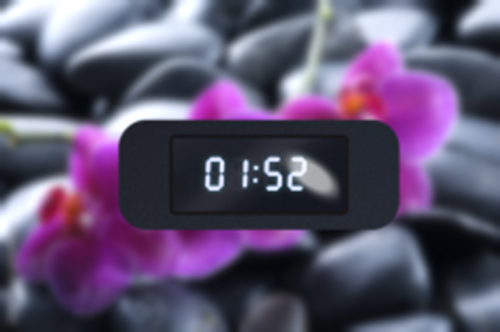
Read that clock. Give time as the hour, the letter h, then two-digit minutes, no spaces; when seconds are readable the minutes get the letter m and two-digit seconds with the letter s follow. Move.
1h52
